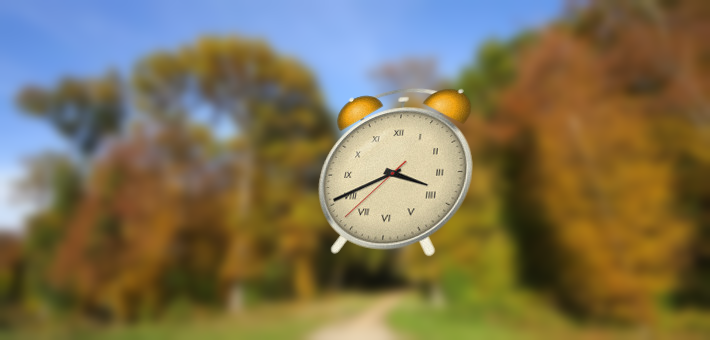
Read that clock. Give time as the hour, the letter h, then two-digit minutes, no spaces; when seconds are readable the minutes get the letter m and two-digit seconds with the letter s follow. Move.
3h40m37s
